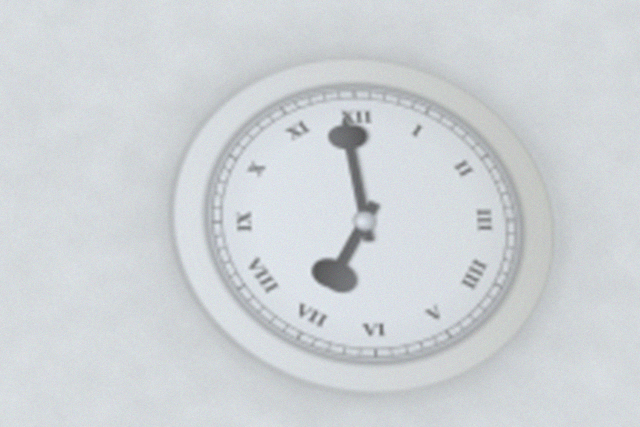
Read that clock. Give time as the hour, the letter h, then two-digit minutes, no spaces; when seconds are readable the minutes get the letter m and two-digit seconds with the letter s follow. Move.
6h59
